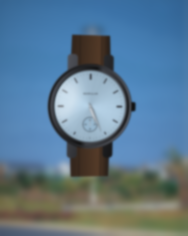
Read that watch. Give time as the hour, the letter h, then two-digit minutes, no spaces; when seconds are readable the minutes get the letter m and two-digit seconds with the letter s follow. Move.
5h26
